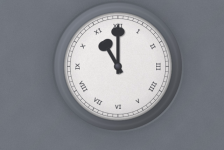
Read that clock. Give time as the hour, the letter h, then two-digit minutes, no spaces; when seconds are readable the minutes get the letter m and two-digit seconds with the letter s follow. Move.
11h00
